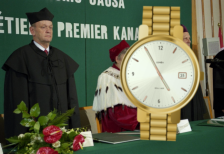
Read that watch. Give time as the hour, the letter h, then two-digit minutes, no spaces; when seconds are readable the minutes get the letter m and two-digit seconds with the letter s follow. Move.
4h55
